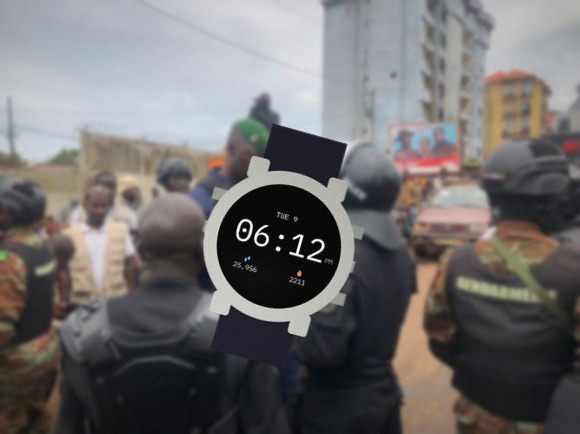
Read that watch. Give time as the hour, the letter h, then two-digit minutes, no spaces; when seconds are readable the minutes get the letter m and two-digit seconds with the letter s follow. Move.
6h12
